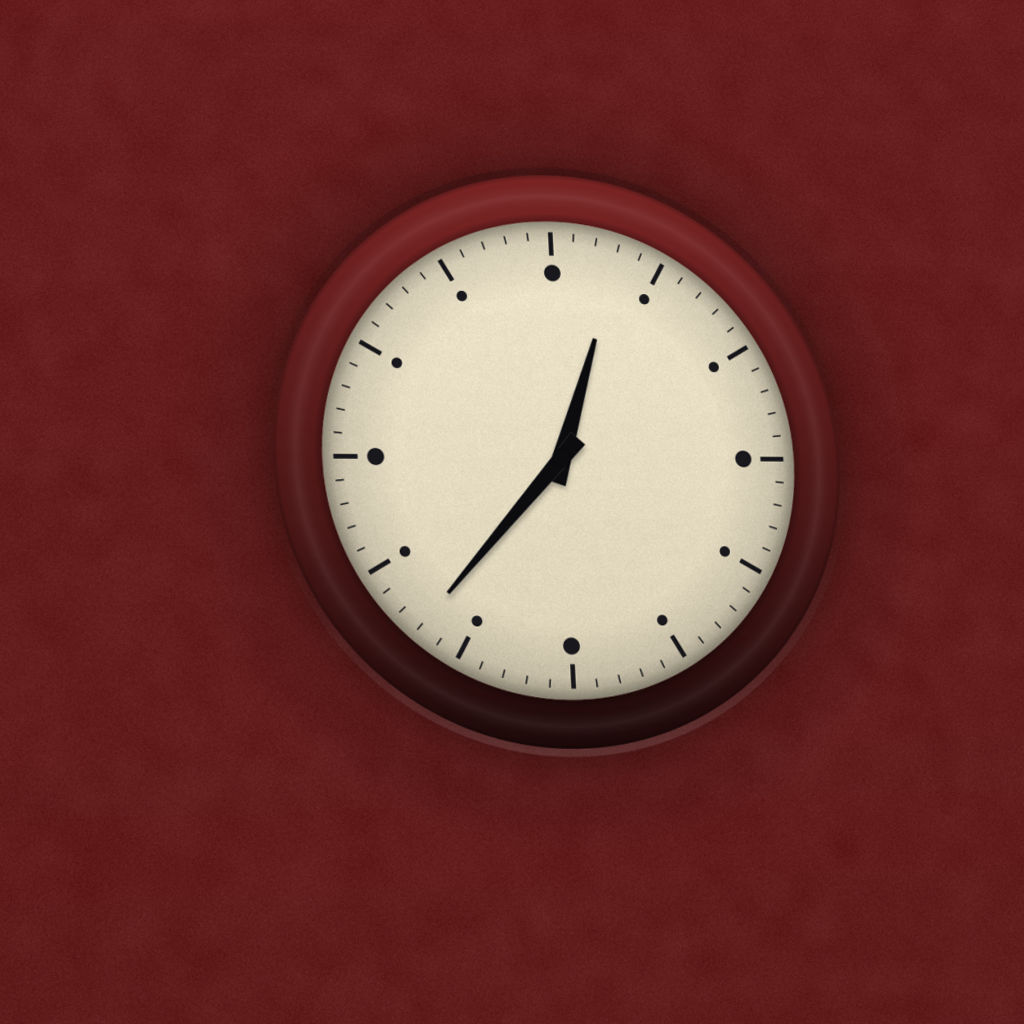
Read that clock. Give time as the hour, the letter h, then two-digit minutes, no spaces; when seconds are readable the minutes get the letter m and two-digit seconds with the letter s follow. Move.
12h37
